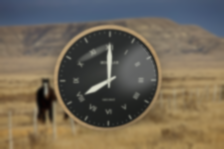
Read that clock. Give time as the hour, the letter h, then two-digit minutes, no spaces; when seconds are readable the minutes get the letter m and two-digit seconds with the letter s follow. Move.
8h00
